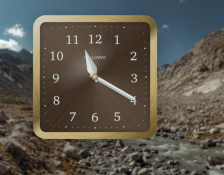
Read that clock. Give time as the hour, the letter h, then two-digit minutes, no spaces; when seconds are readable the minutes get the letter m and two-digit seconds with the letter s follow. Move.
11h20
